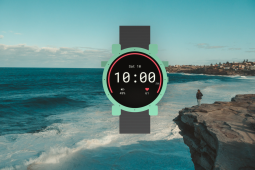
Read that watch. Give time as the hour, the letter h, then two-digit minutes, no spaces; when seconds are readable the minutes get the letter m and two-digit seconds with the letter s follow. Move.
10h00
